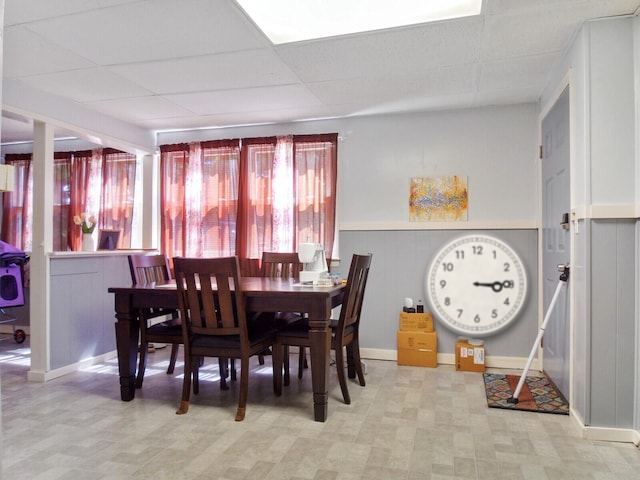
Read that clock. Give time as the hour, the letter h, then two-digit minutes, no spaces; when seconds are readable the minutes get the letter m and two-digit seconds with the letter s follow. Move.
3h15
